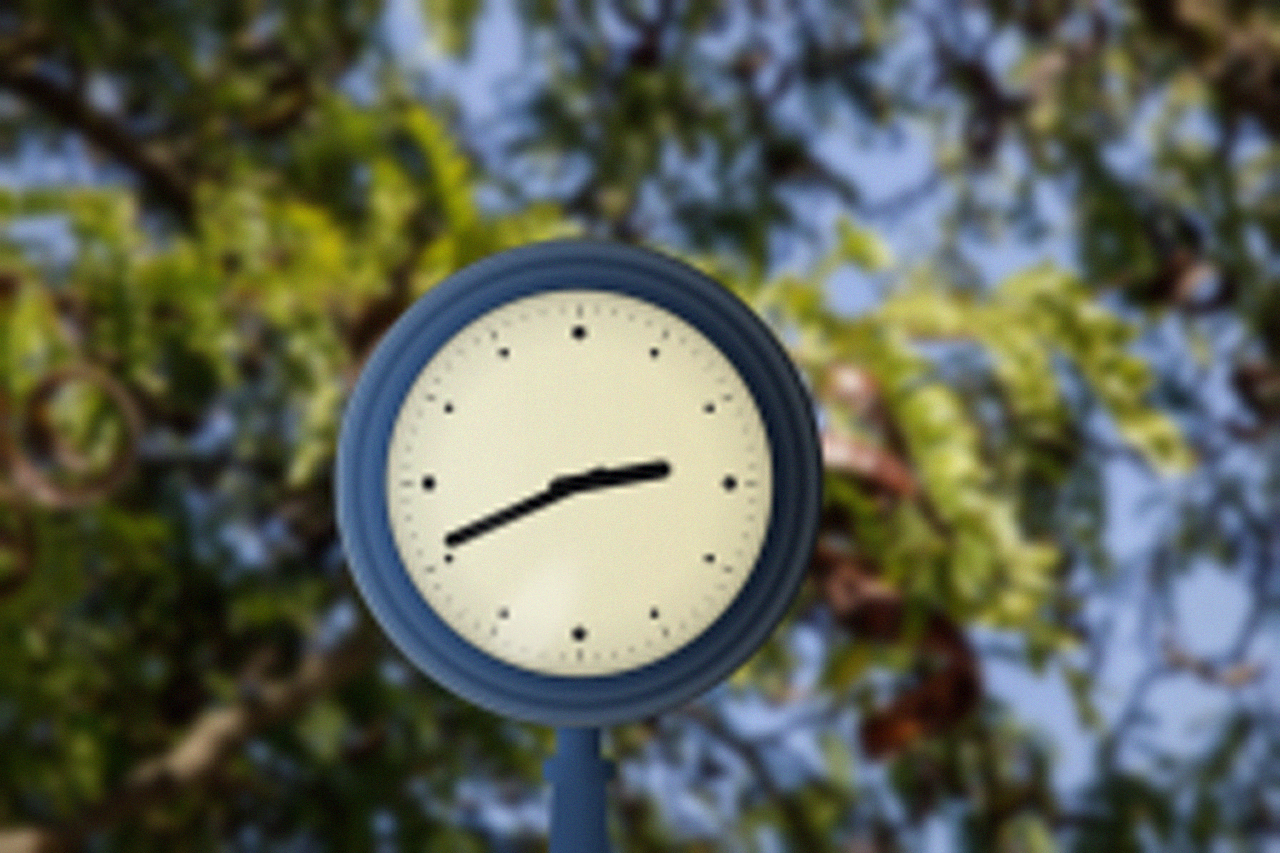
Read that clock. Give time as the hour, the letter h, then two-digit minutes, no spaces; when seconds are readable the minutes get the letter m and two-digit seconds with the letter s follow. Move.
2h41
